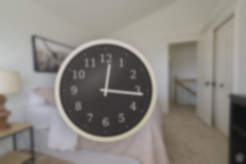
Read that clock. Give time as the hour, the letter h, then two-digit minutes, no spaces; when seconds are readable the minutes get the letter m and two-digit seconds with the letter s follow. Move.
12h16
